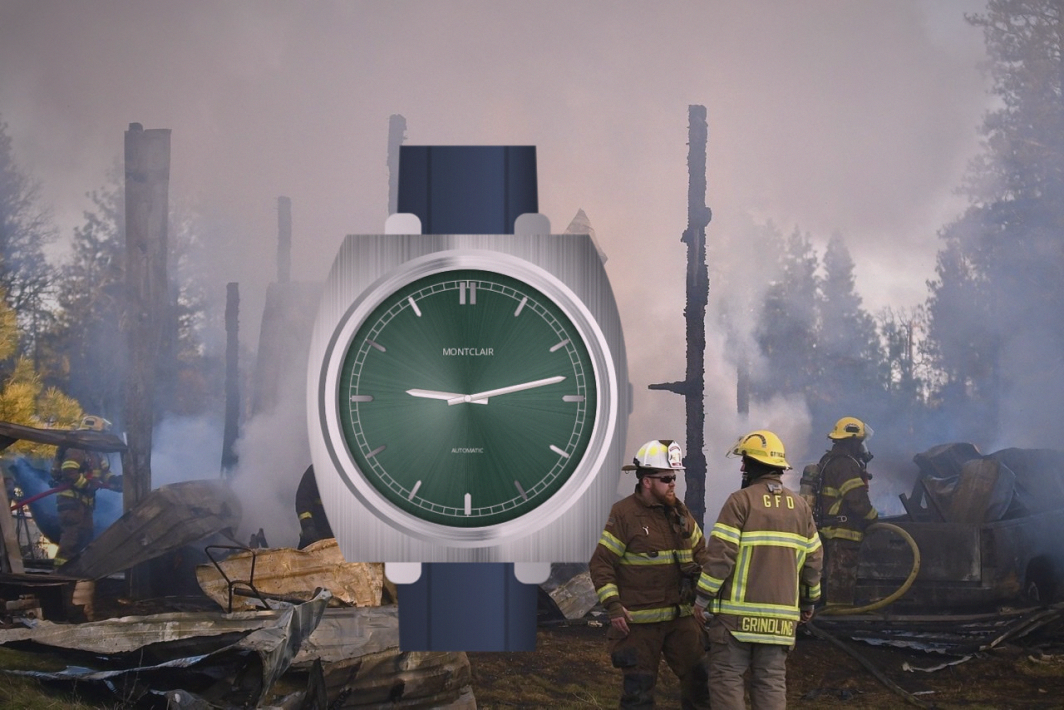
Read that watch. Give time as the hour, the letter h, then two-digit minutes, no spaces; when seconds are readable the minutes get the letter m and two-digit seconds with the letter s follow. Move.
9h13
